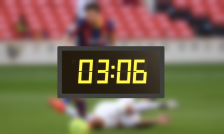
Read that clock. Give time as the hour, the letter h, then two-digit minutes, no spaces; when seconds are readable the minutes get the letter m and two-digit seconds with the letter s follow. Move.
3h06
